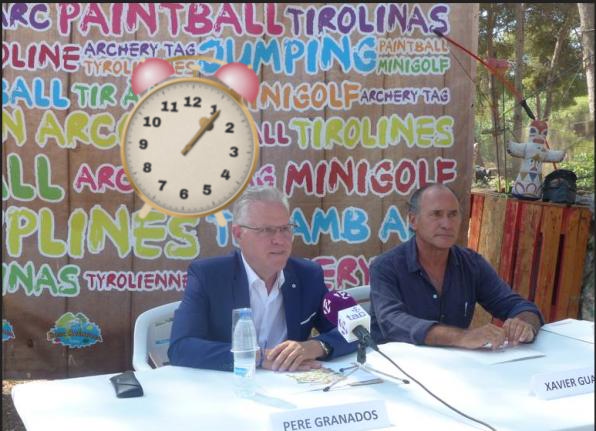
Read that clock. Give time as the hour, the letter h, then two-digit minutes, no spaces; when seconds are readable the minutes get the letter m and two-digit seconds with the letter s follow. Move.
1h06
